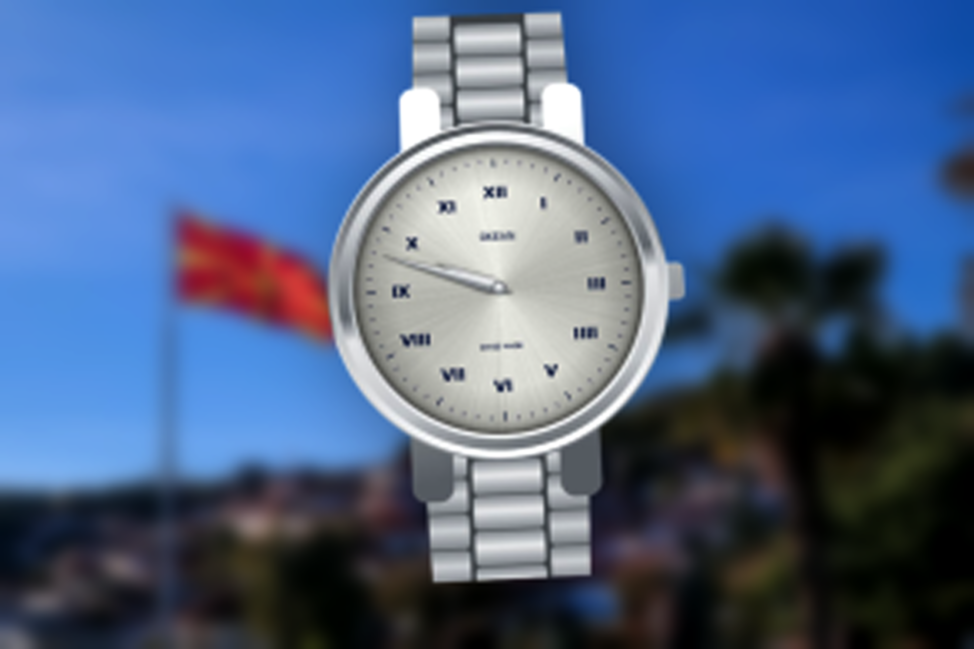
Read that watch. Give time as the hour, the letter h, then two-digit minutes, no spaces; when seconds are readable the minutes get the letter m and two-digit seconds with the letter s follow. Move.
9h48
